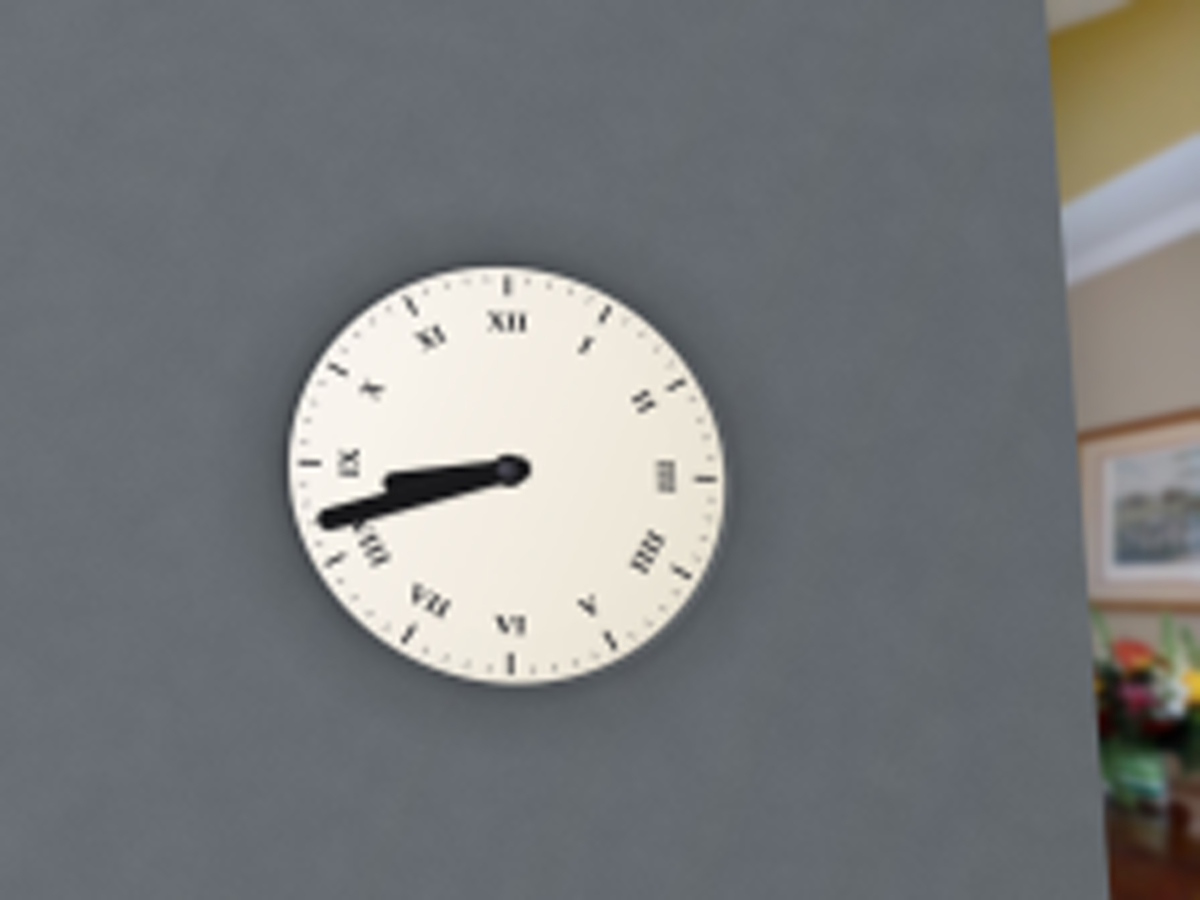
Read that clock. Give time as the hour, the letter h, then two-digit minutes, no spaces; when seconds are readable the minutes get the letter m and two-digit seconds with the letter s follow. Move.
8h42
